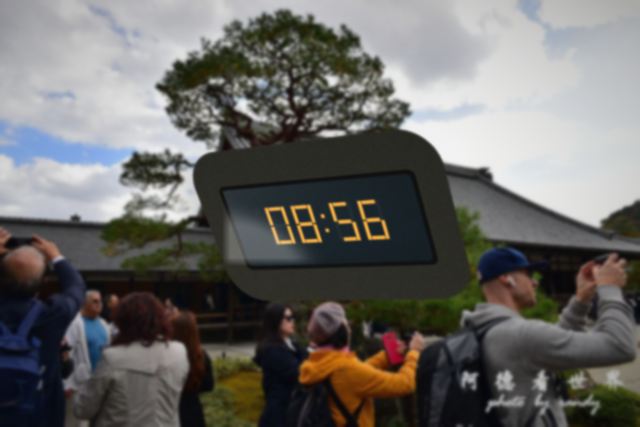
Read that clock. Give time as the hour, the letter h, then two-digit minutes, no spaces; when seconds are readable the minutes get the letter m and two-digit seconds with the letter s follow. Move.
8h56
